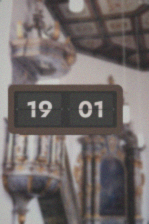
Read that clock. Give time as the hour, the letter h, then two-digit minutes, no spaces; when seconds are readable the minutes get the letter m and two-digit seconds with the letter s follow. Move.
19h01
